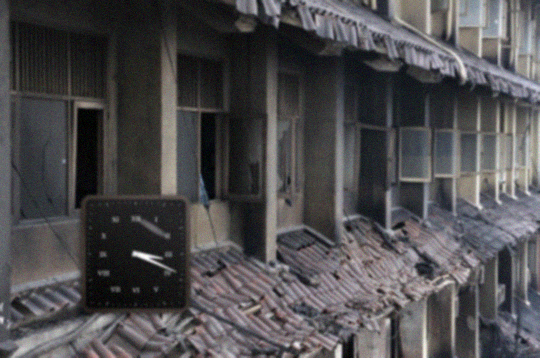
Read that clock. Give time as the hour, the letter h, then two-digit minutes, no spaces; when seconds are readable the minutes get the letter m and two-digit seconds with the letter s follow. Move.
3h19
